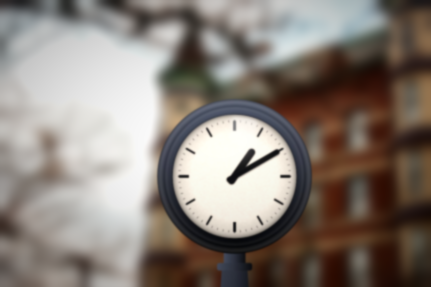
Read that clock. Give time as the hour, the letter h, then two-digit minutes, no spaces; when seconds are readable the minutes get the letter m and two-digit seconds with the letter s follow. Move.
1h10
